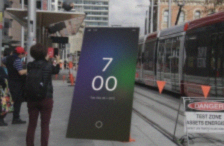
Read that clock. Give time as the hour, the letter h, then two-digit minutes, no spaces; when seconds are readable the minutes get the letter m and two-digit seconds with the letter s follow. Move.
7h00
